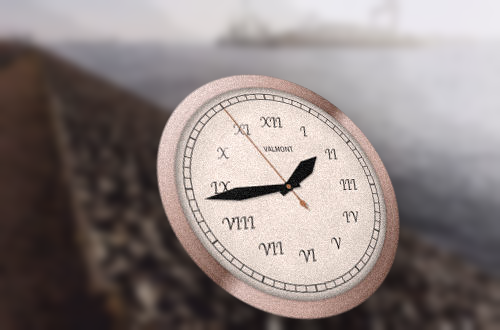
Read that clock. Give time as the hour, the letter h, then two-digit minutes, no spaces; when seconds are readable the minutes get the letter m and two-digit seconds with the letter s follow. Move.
1h43m55s
